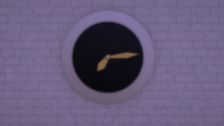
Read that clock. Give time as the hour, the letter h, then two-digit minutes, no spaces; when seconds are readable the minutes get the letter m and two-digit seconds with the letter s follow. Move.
7h14
